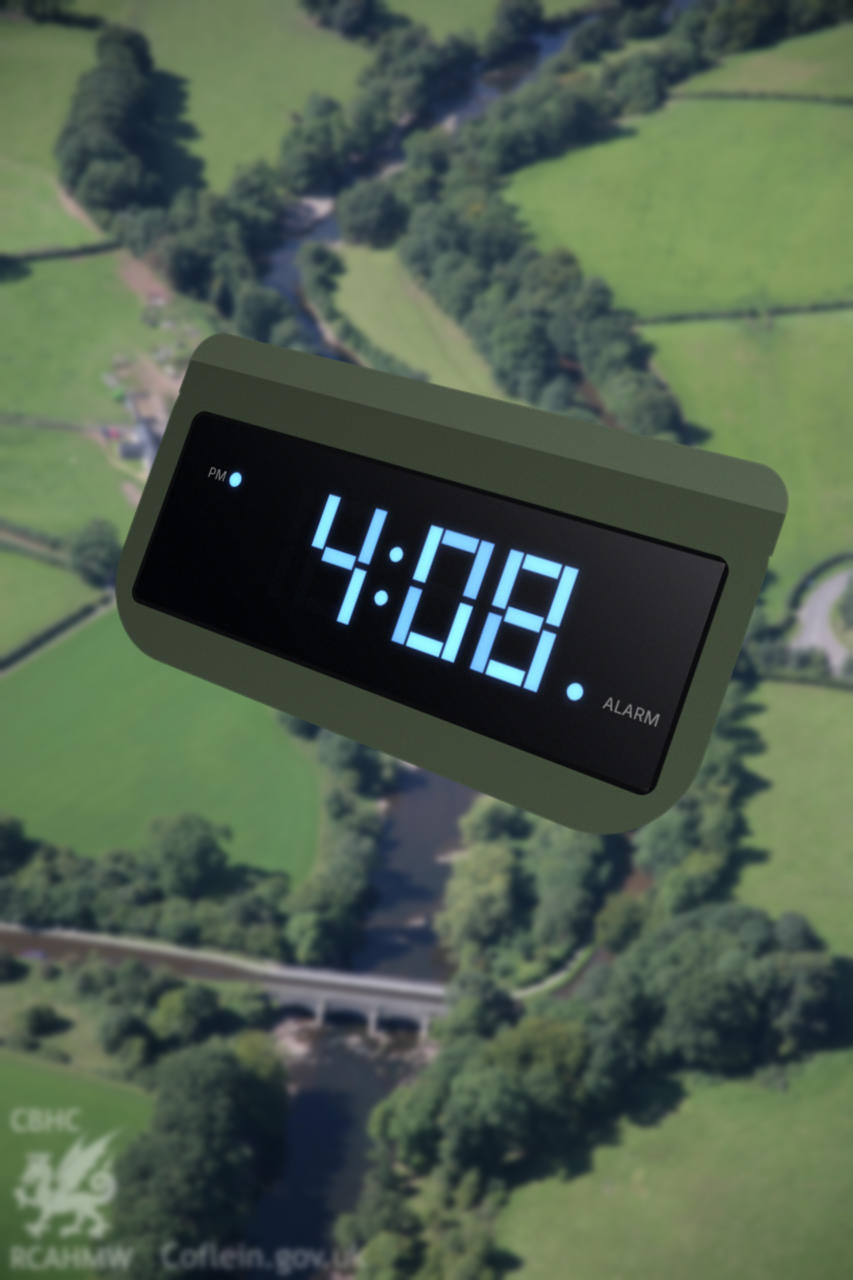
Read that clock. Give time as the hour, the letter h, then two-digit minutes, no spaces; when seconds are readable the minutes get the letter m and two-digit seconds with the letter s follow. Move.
4h08
